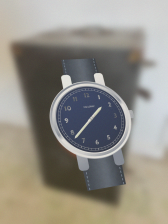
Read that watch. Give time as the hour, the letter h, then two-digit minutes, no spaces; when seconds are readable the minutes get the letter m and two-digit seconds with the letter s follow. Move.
1h38
